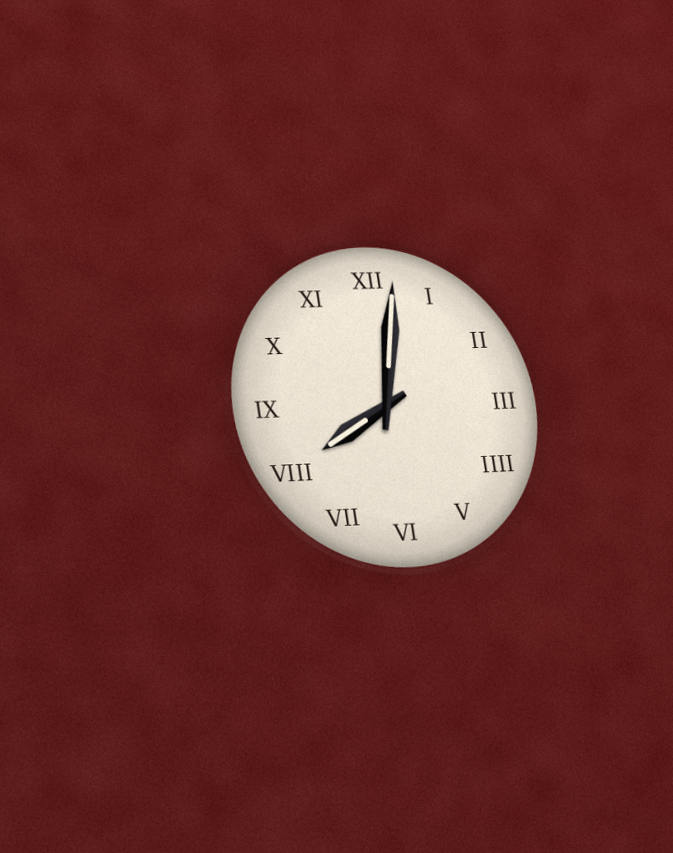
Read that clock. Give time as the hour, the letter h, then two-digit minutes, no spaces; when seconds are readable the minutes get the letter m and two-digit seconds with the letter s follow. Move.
8h02
